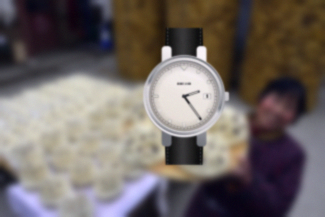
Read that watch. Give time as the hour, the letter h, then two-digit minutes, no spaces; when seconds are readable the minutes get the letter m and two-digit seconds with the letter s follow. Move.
2h24
